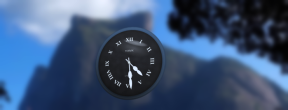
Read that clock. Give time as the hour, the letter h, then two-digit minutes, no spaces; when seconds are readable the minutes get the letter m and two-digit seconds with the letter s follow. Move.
4h29
